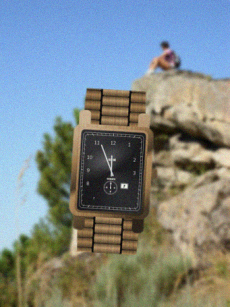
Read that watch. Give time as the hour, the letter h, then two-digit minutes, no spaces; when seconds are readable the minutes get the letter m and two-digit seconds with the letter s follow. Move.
11h56
